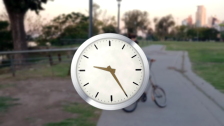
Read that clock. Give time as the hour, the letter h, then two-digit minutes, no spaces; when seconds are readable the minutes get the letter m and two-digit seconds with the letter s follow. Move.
9h25
